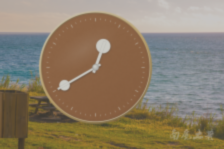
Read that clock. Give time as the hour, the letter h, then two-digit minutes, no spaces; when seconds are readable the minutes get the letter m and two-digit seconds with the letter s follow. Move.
12h40
